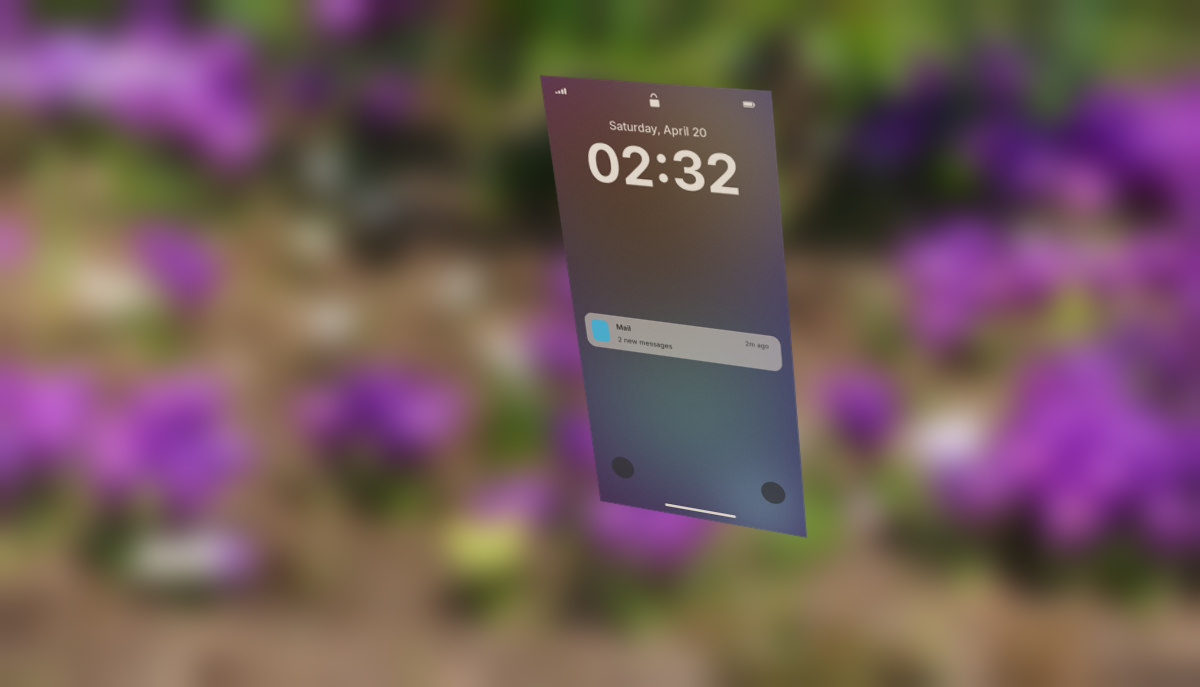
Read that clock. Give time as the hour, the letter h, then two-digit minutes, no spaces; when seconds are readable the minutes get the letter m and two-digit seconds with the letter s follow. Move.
2h32
